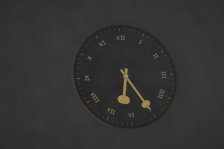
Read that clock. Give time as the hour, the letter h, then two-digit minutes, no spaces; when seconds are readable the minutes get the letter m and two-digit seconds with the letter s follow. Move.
6h25
